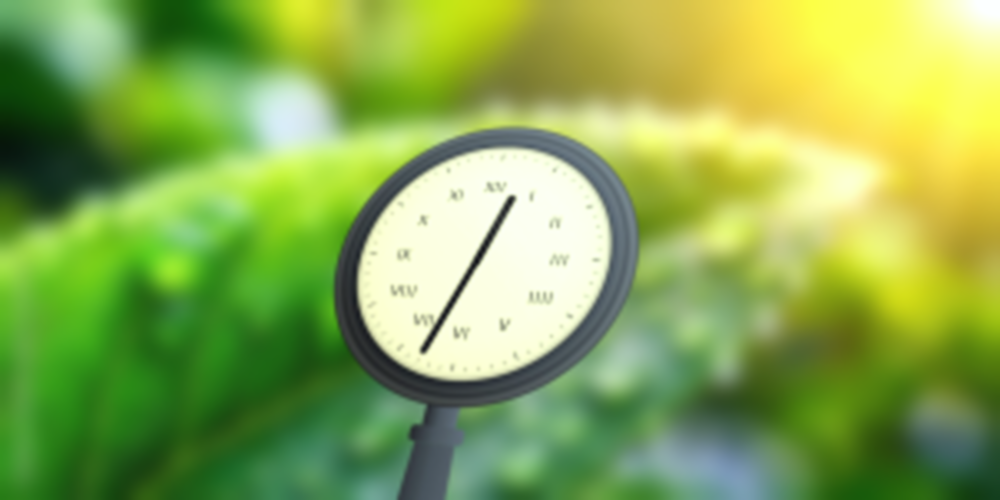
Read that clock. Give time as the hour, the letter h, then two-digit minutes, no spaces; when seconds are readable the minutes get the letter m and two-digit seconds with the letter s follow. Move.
12h33
